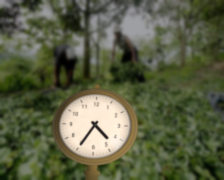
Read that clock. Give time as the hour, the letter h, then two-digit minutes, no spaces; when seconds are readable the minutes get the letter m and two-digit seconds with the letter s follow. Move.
4h35
